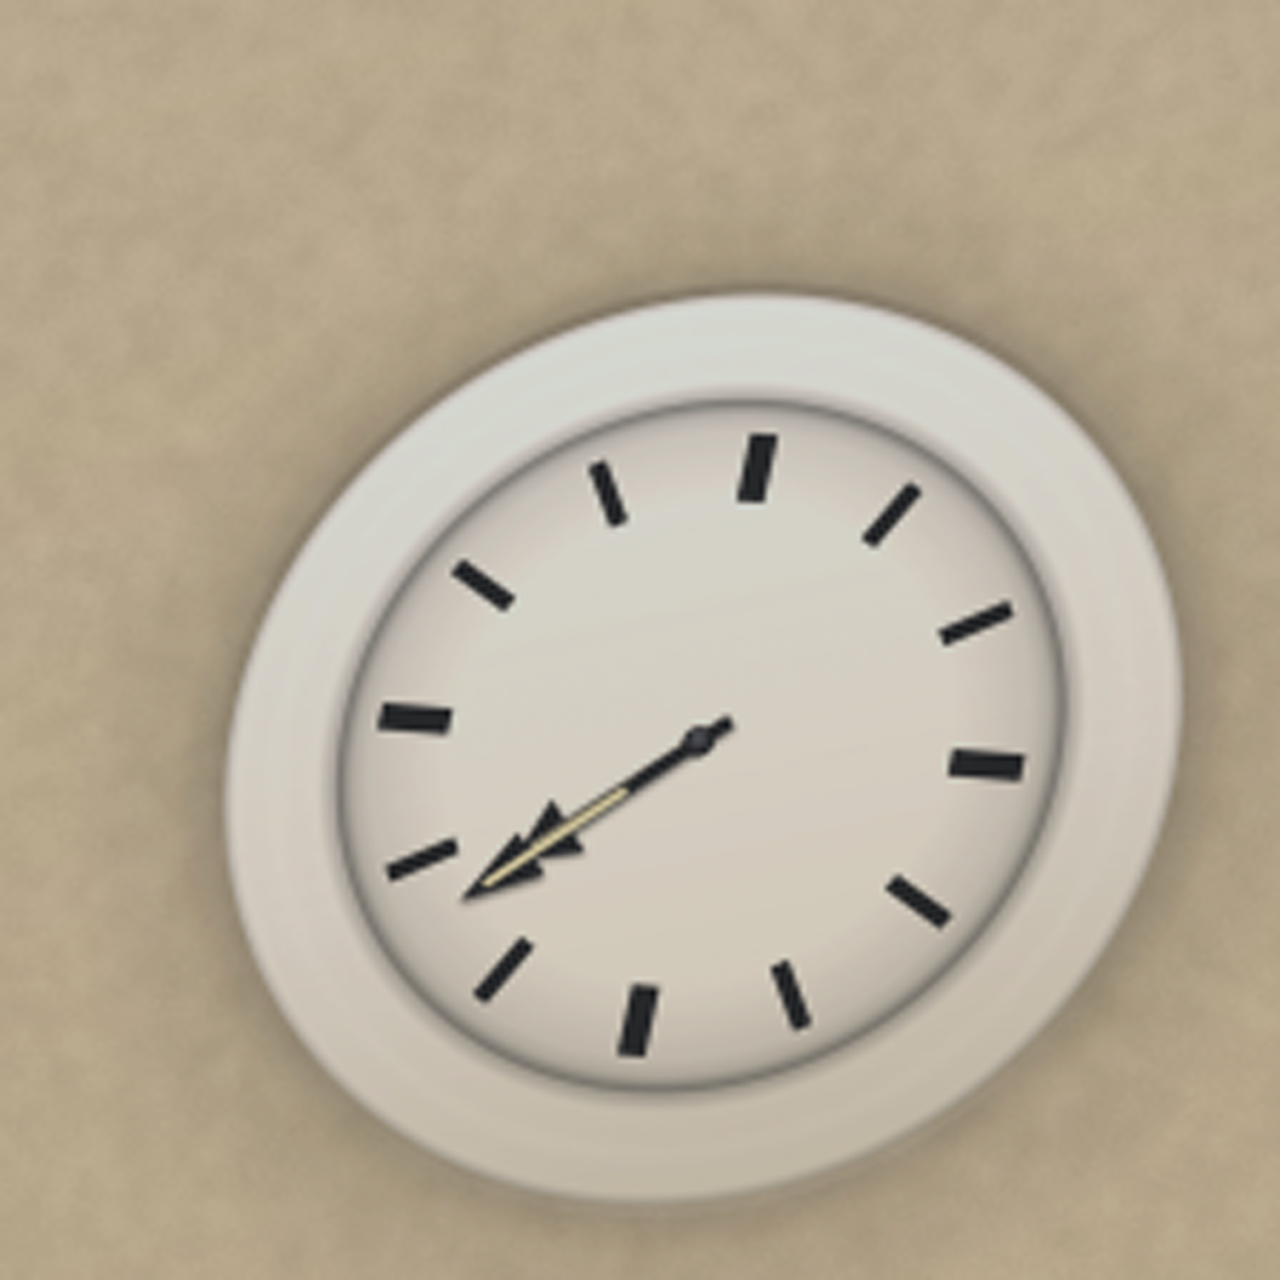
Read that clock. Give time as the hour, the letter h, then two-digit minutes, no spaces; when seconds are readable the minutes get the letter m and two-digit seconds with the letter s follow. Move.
7h38
